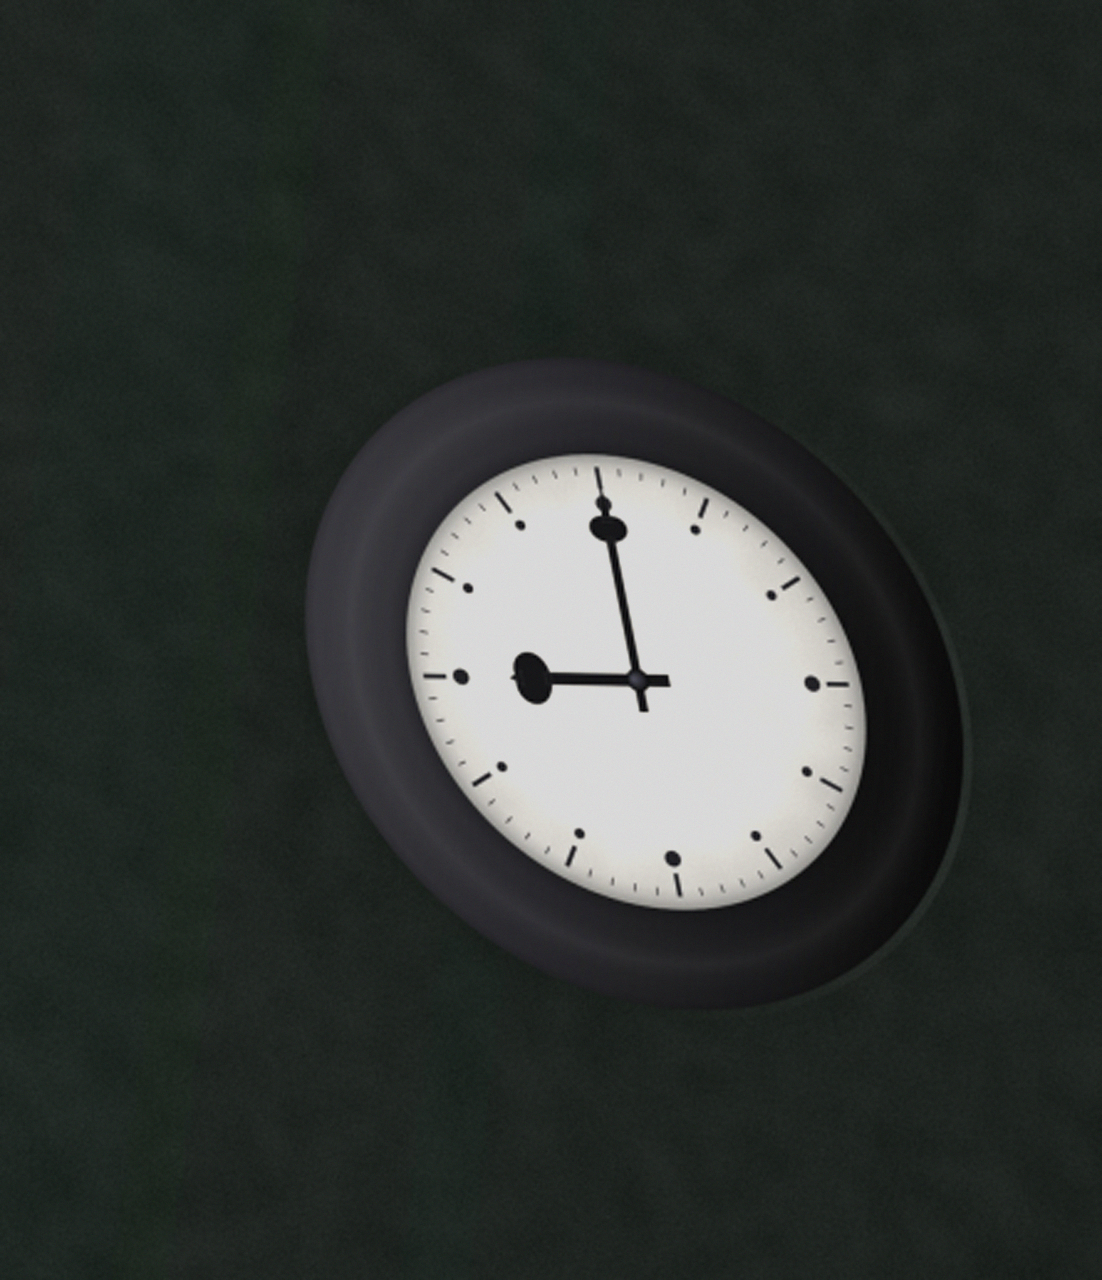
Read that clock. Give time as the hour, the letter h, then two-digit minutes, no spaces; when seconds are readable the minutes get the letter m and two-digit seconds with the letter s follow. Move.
9h00
